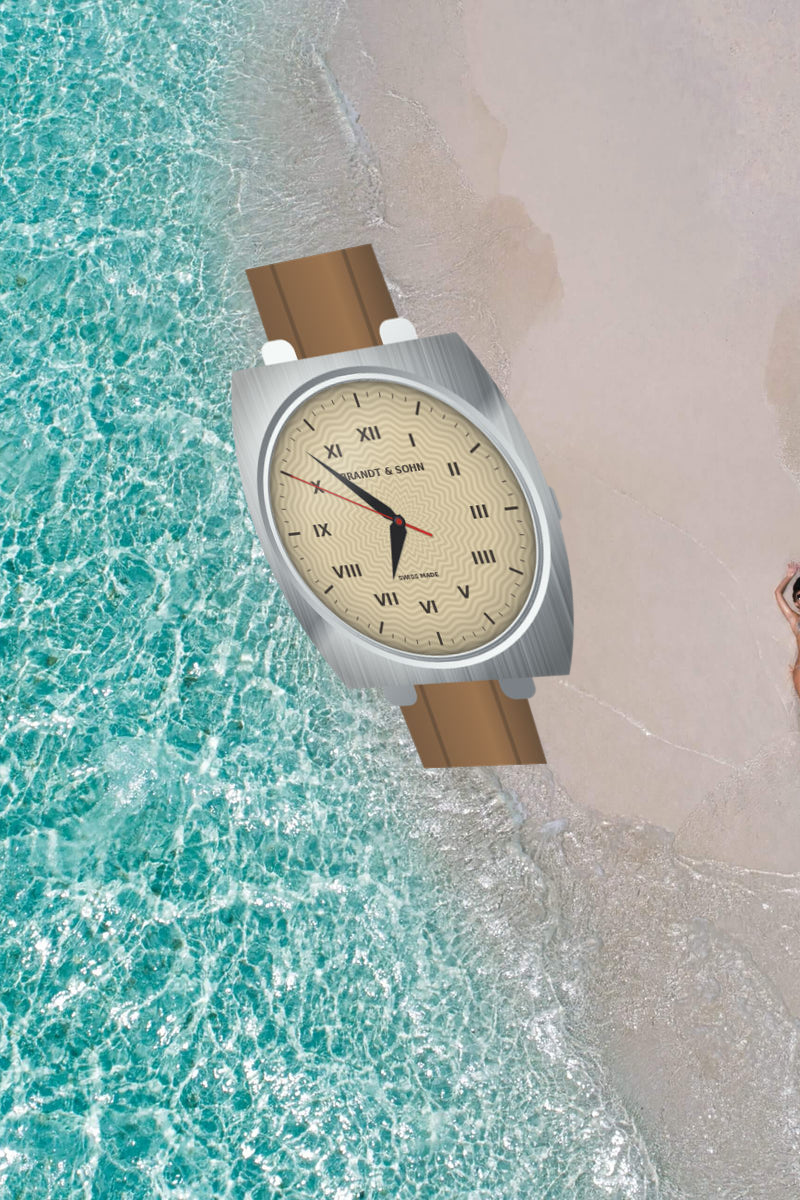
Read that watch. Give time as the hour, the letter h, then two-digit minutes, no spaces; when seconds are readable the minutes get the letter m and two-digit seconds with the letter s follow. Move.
6h52m50s
